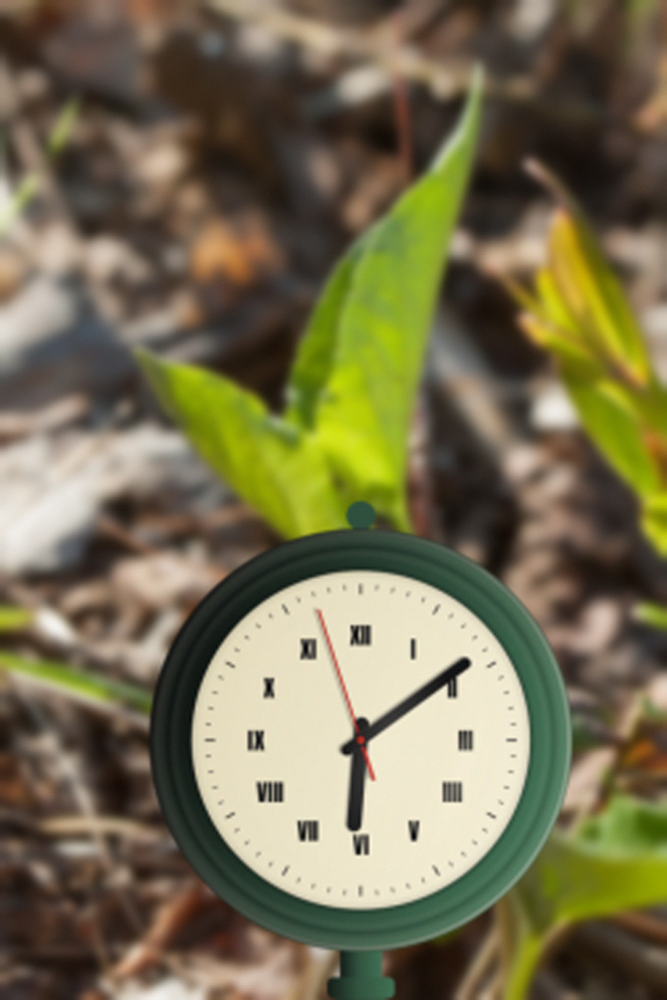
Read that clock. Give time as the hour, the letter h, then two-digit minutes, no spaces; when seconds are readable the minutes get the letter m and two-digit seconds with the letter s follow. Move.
6h08m57s
